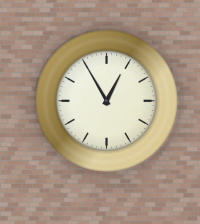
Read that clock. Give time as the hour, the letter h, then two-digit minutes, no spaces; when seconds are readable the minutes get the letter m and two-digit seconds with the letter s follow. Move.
12h55
